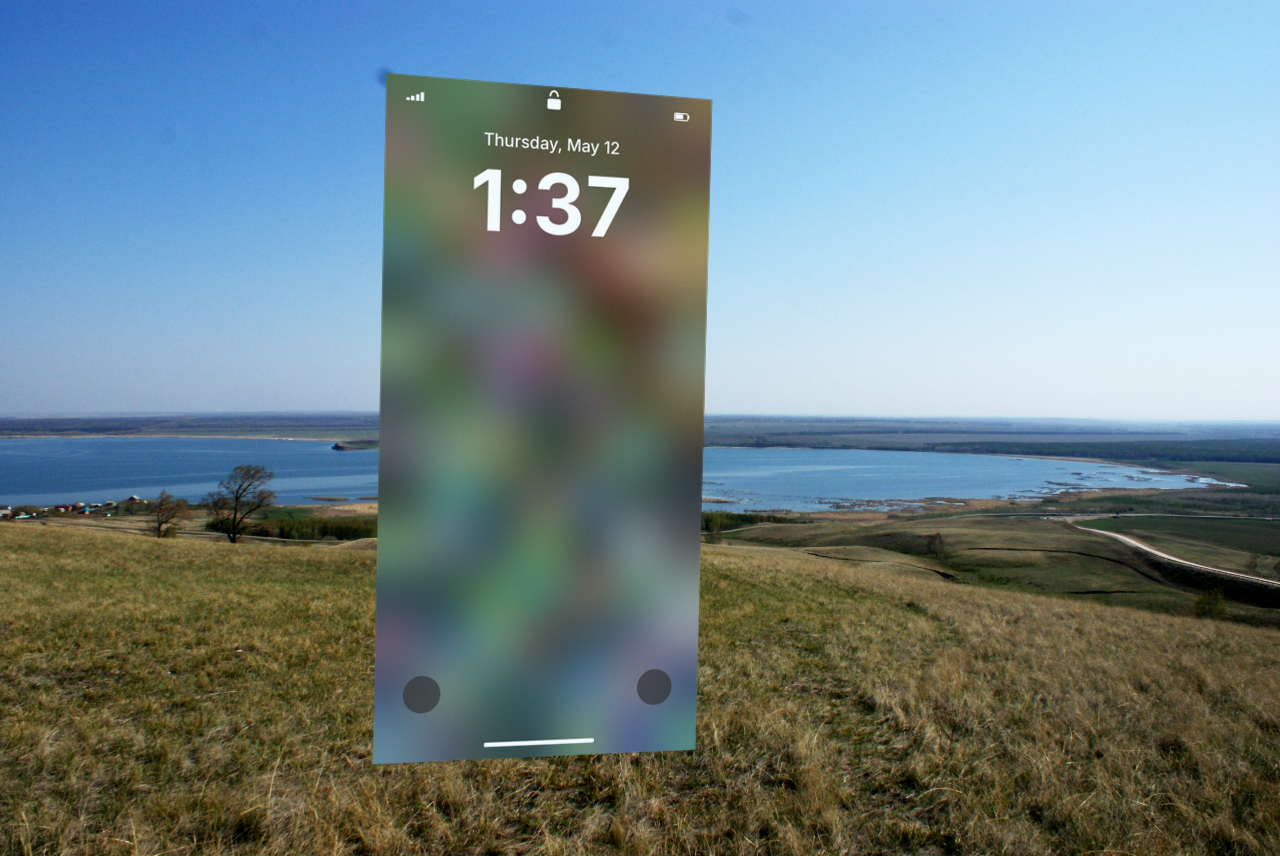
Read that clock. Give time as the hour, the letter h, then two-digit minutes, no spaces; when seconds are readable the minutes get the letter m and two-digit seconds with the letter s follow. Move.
1h37
